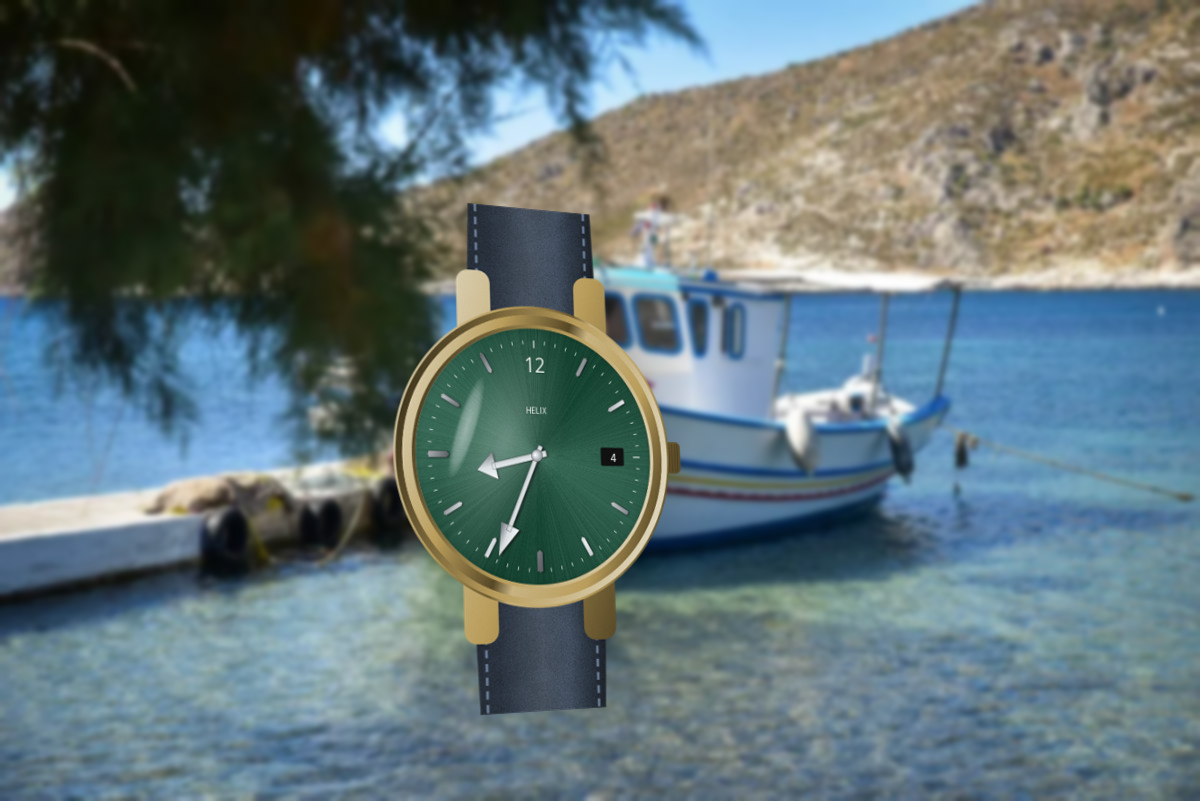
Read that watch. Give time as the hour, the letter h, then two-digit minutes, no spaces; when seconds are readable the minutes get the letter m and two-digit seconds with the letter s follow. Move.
8h34
